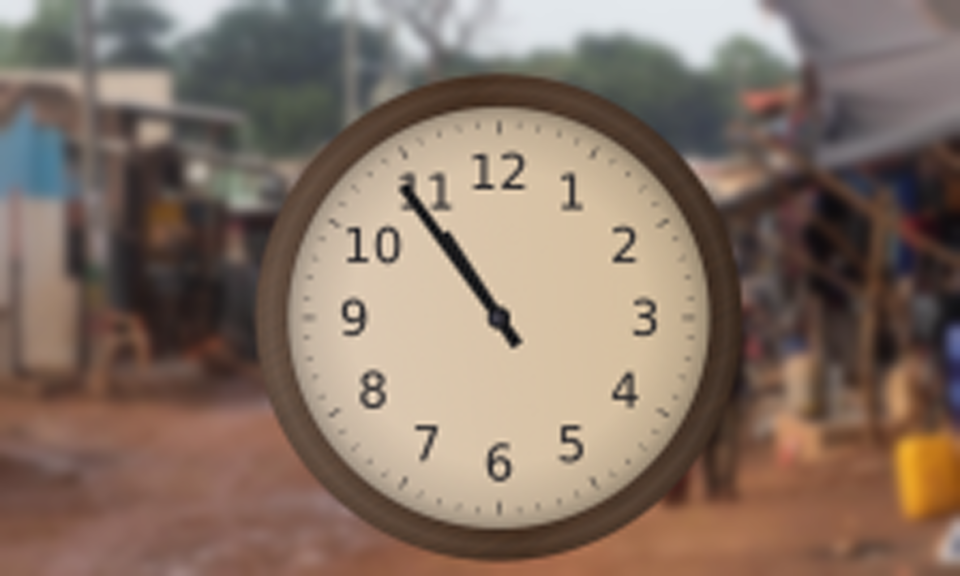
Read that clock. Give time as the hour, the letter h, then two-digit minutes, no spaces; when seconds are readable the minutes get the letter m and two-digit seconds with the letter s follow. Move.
10h54
